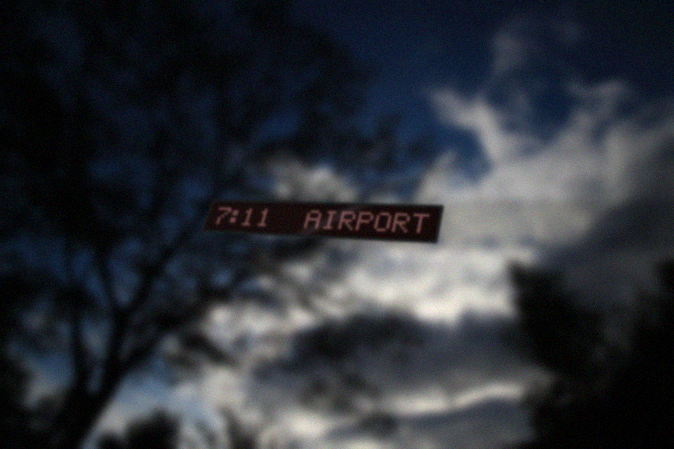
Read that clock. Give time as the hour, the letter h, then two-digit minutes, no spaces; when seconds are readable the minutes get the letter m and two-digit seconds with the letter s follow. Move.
7h11
